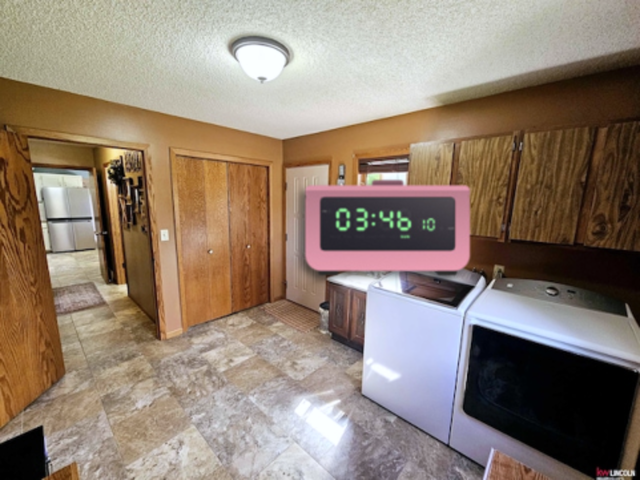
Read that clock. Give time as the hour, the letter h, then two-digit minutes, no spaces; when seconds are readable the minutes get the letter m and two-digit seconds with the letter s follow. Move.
3h46m10s
